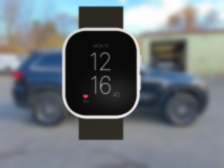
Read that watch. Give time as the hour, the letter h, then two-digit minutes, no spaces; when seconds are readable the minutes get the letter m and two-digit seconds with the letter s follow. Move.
12h16
